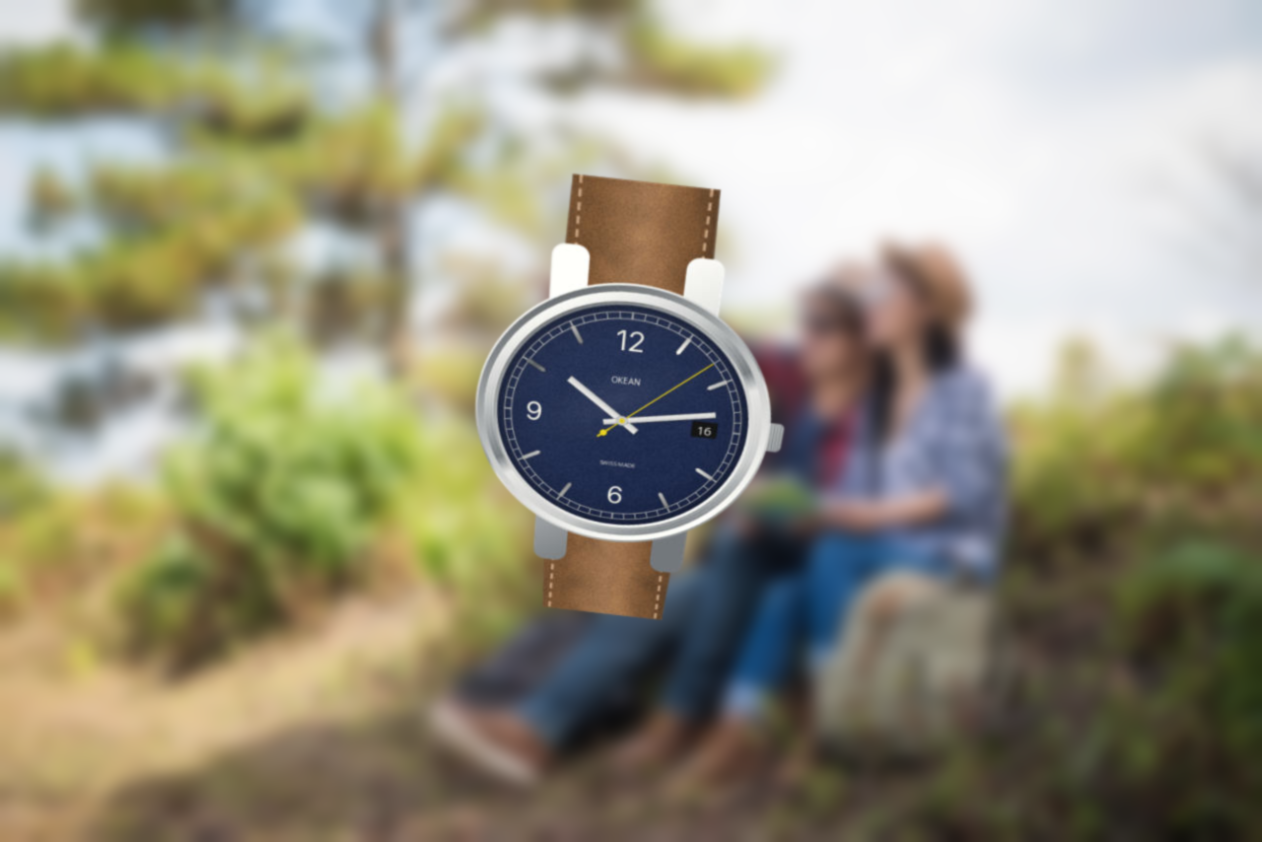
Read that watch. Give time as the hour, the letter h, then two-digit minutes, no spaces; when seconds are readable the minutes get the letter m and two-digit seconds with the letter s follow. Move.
10h13m08s
